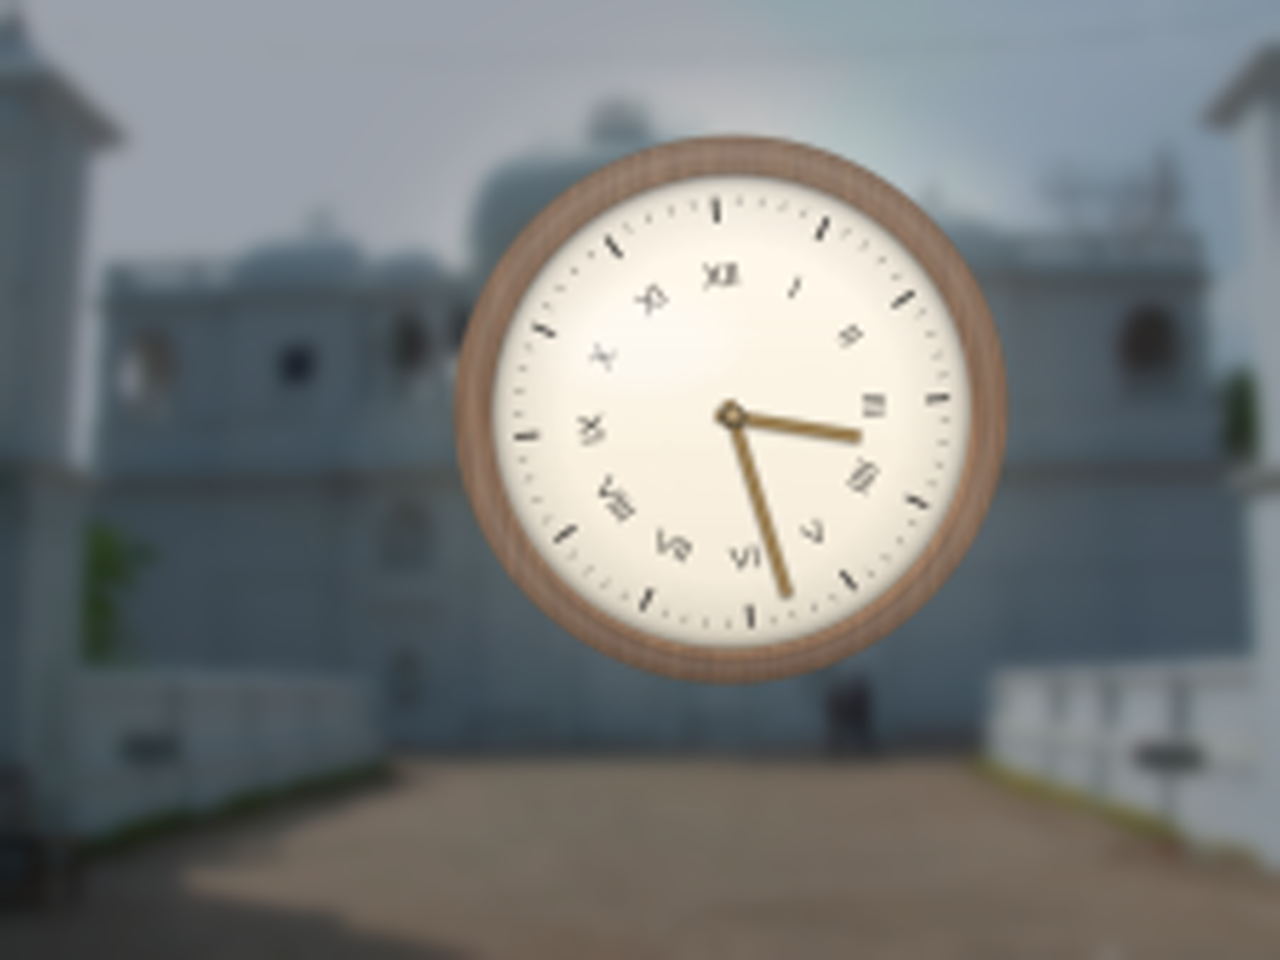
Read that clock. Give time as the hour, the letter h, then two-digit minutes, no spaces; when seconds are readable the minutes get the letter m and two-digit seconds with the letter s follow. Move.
3h28
